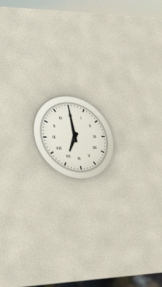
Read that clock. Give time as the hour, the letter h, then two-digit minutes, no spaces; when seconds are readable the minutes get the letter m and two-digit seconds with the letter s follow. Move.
7h00
